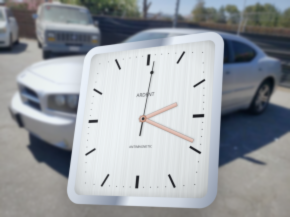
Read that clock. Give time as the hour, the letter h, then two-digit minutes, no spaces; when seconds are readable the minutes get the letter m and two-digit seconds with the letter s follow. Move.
2h19m01s
